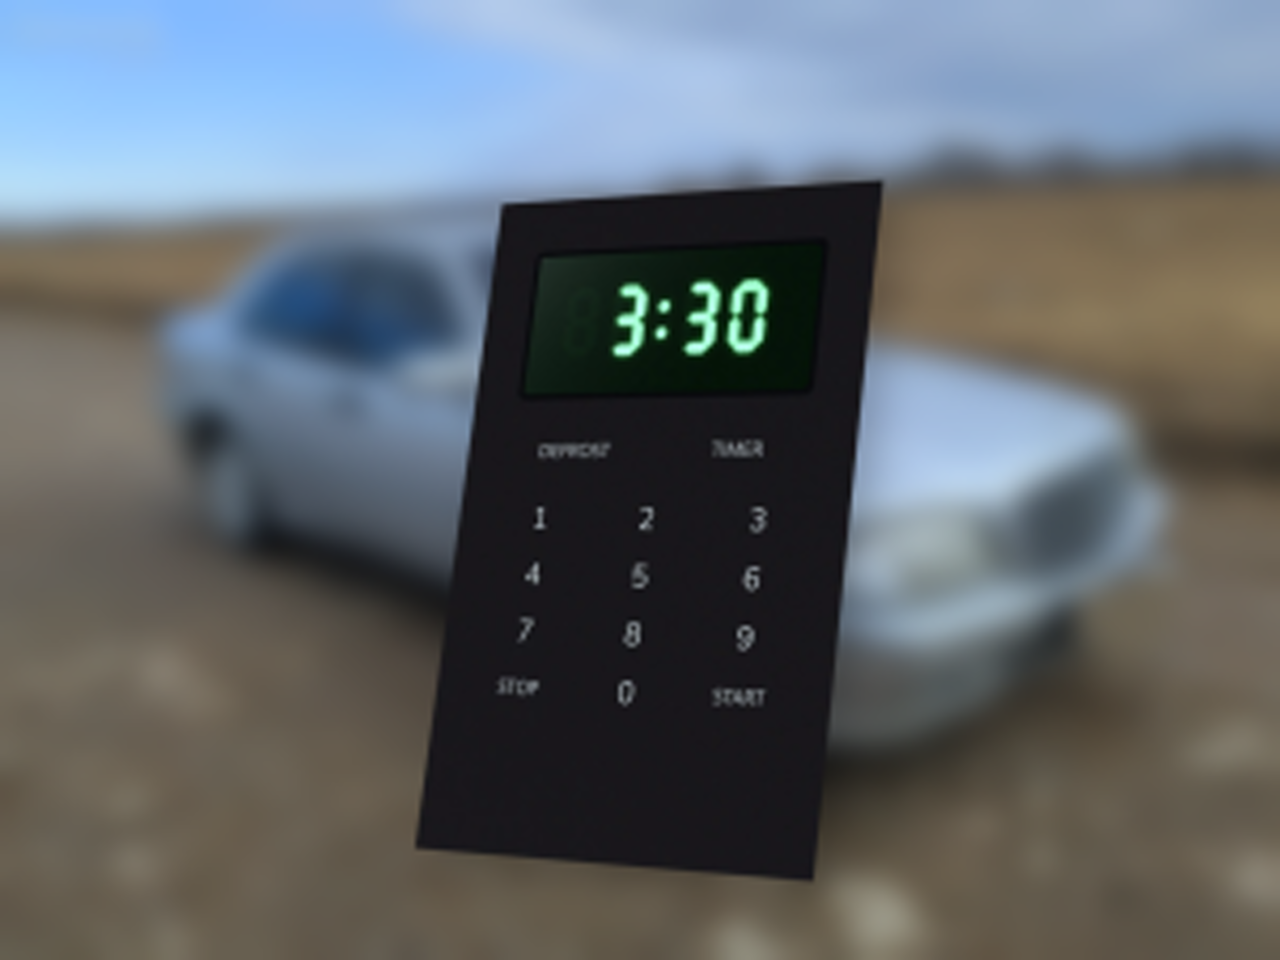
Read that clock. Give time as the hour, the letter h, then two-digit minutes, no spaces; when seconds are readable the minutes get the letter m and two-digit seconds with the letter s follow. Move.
3h30
